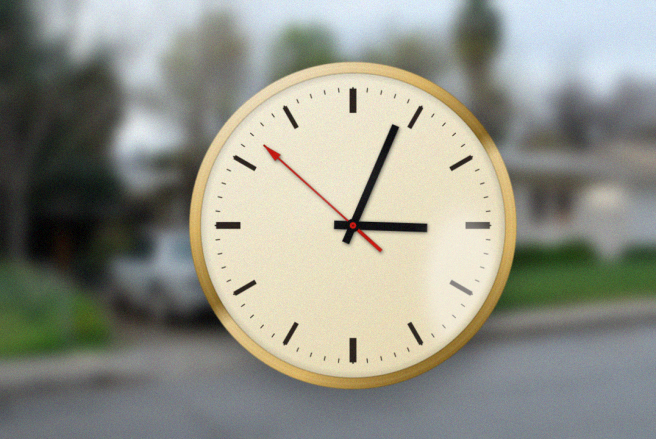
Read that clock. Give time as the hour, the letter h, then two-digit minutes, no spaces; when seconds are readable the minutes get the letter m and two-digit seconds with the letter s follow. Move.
3h03m52s
